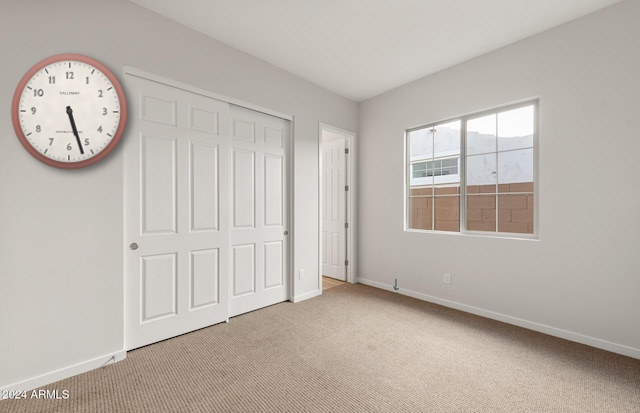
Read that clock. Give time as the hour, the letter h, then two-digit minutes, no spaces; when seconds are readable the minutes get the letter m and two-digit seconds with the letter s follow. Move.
5h27
